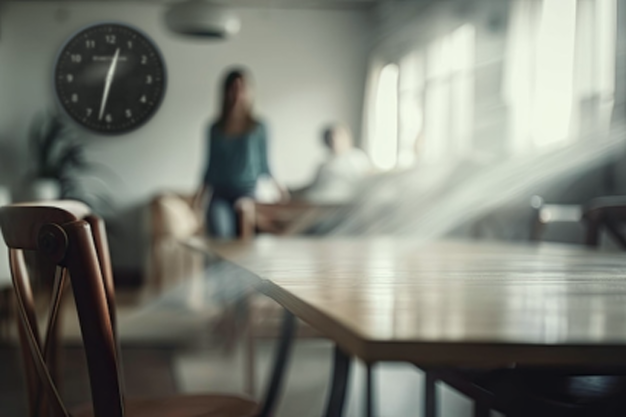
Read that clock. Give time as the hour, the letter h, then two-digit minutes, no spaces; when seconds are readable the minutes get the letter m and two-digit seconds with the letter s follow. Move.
12h32
